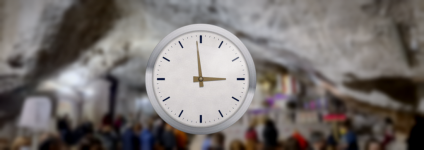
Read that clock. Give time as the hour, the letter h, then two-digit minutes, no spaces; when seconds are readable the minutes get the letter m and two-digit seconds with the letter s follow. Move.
2h59
